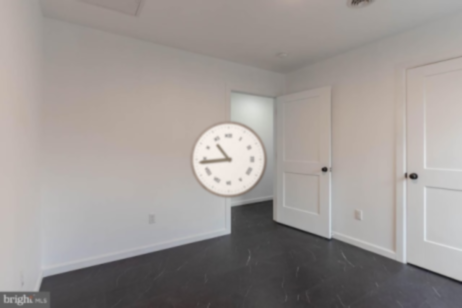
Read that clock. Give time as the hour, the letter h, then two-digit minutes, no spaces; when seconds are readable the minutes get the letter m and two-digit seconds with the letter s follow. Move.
10h44
